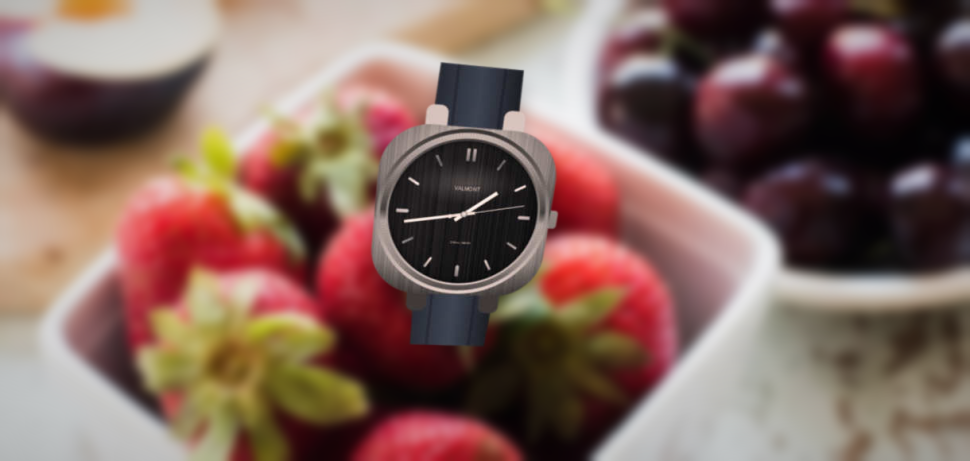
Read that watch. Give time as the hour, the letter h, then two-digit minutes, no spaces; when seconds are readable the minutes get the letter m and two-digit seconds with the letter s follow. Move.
1h43m13s
